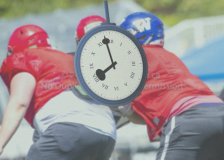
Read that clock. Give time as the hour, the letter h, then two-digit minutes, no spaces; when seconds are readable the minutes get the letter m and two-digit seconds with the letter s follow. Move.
7h58
